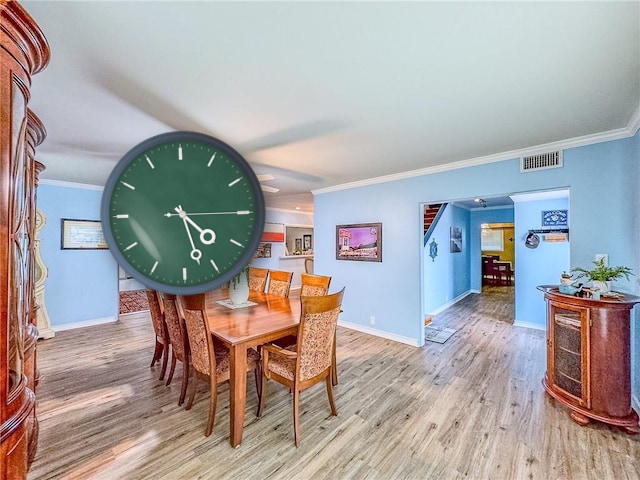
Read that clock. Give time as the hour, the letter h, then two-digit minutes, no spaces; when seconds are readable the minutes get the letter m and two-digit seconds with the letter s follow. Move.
4h27m15s
